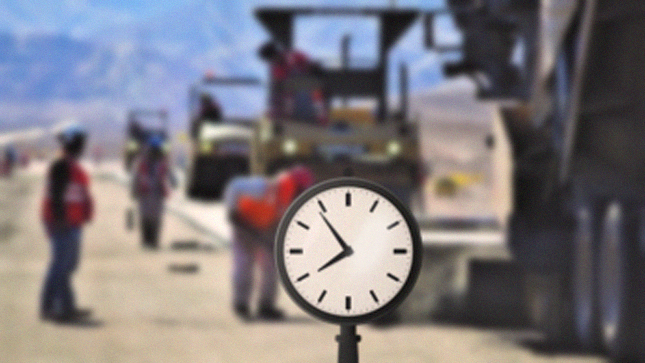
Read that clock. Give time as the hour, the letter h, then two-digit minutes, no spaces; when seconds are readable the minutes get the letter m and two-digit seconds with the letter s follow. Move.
7h54
